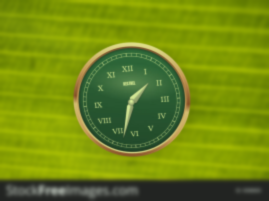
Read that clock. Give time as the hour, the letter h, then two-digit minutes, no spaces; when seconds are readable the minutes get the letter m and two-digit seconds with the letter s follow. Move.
1h33
